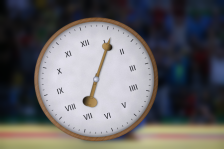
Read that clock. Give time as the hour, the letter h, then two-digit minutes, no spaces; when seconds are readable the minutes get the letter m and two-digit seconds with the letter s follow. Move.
7h06
